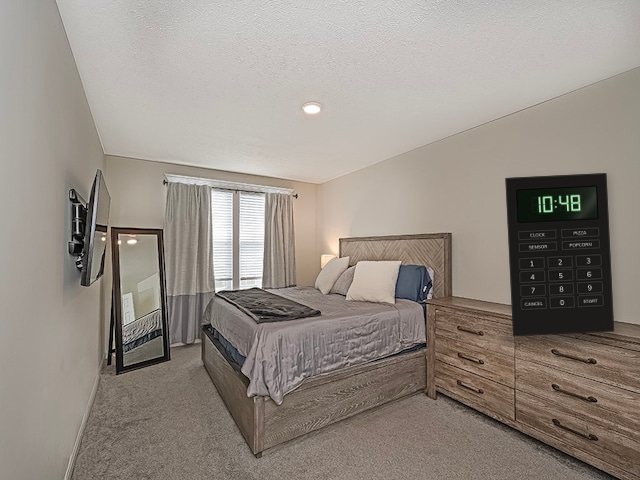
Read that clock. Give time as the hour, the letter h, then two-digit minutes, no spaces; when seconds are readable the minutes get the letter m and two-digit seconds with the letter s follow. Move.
10h48
